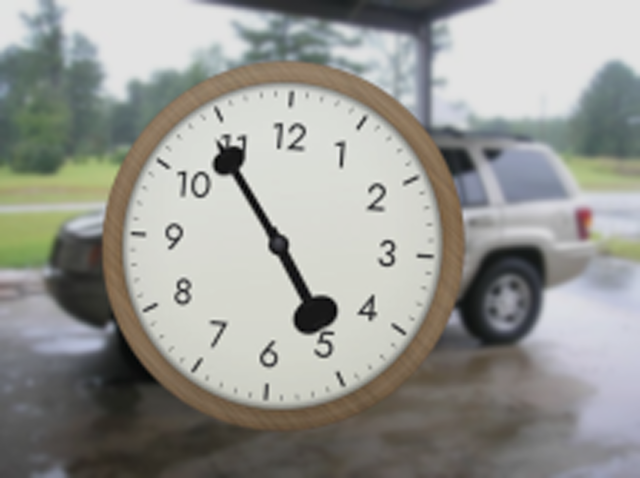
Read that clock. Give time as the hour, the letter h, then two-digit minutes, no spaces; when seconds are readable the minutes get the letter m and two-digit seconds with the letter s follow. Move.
4h54
